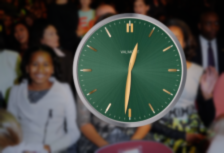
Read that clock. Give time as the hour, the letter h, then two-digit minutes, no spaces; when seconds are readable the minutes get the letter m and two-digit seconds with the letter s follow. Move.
12h31
